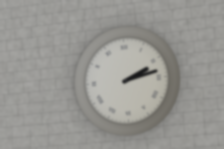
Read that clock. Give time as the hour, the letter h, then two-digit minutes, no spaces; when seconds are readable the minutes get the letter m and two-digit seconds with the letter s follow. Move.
2h13
